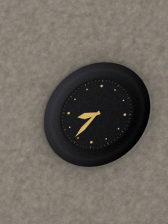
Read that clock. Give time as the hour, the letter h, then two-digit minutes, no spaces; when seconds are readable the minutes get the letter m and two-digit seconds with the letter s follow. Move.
8h36
